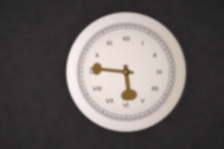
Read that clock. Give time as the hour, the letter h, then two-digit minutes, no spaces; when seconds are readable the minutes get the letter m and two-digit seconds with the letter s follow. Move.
5h46
